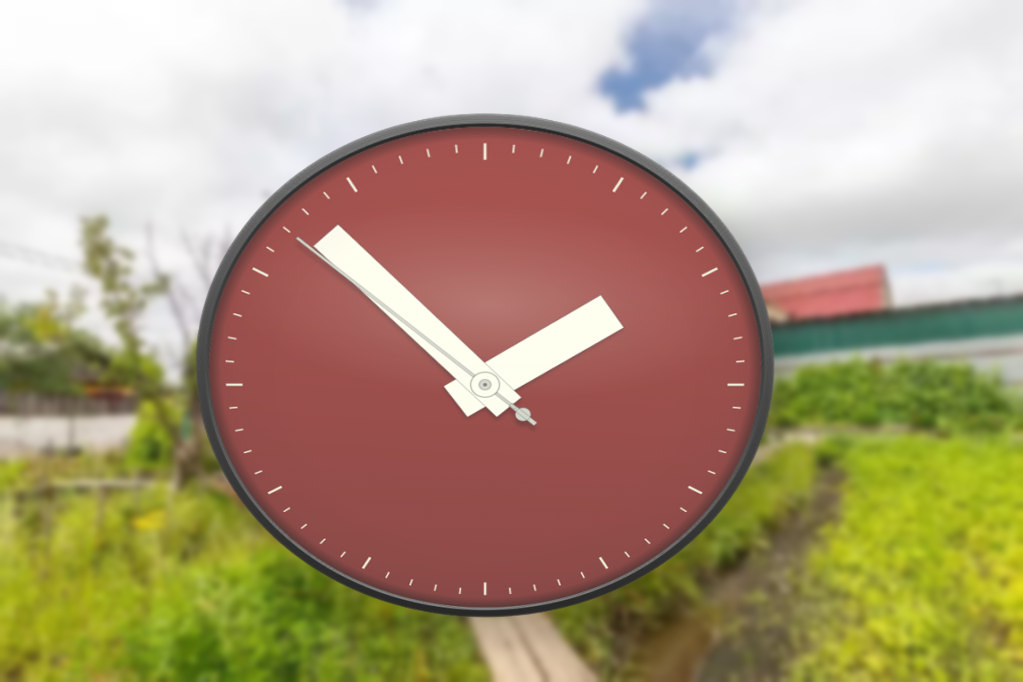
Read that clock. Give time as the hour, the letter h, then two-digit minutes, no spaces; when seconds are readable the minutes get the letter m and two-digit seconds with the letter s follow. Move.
1h52m52s
